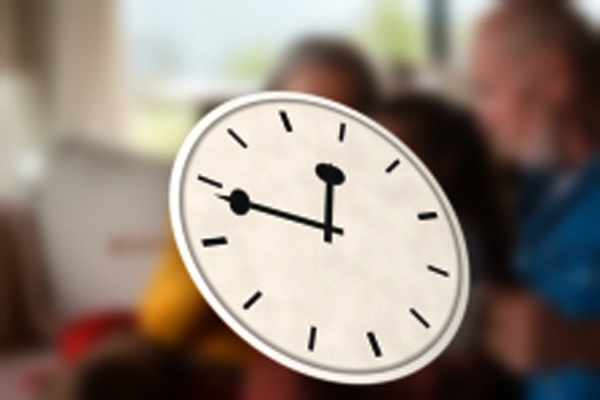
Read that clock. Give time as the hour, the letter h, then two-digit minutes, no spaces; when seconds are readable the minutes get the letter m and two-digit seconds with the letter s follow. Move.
12h49
